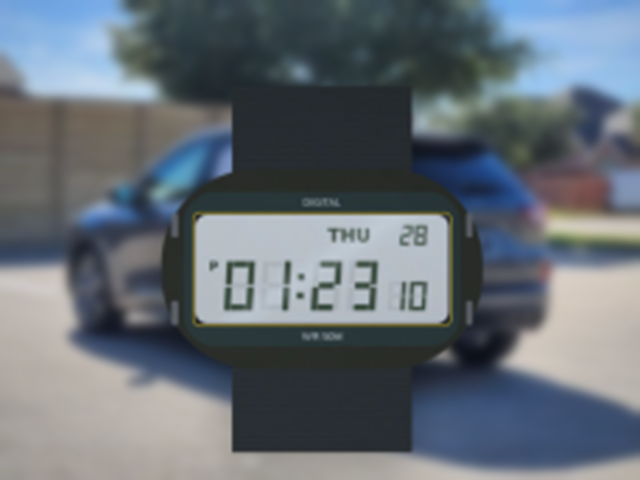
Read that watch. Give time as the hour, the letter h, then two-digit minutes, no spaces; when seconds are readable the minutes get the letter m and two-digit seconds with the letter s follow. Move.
1h23m10s
